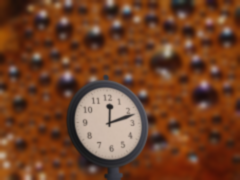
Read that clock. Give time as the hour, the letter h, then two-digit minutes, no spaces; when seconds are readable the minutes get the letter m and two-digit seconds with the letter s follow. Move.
12h12
